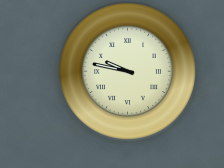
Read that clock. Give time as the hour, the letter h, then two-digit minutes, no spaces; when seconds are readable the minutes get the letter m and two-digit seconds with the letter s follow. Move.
9h47
